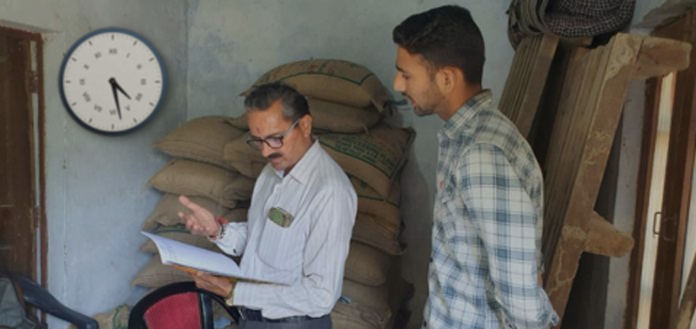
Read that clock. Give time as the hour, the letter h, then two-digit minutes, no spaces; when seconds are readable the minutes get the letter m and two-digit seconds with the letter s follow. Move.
4h28
